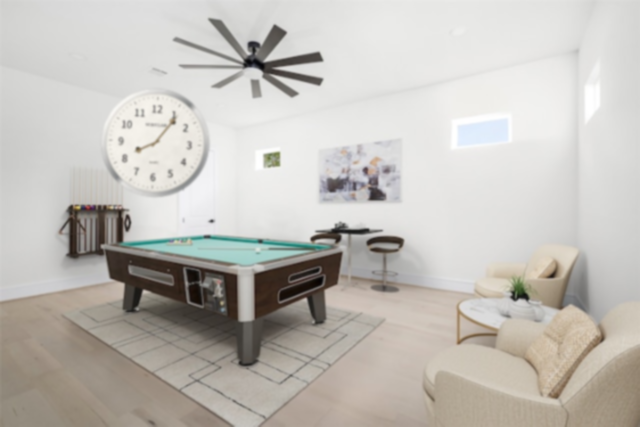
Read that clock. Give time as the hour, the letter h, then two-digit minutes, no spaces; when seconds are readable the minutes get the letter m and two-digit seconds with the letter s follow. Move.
8h06
